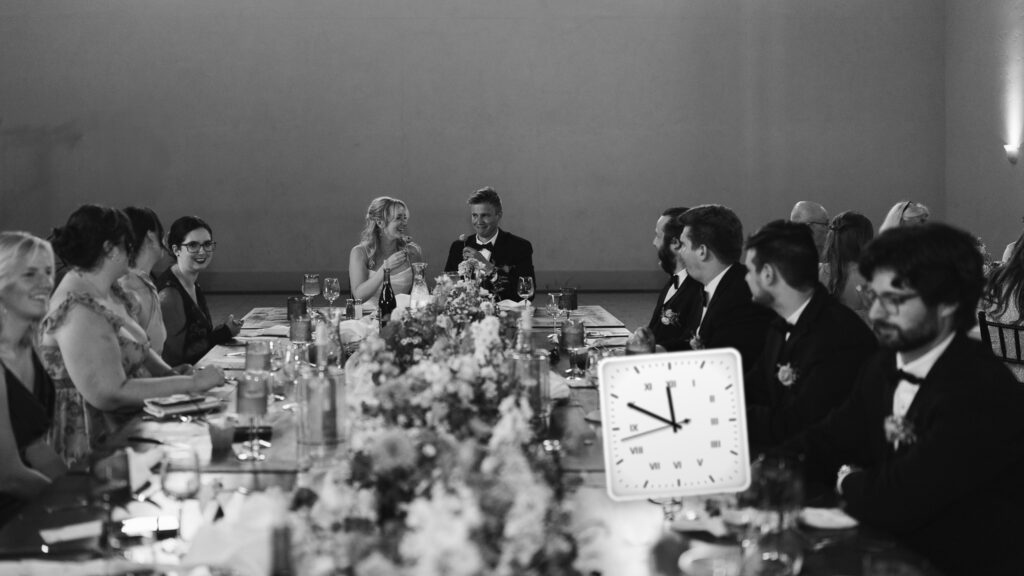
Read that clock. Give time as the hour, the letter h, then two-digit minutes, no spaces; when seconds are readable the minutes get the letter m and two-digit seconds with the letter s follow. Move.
11h49m43s
